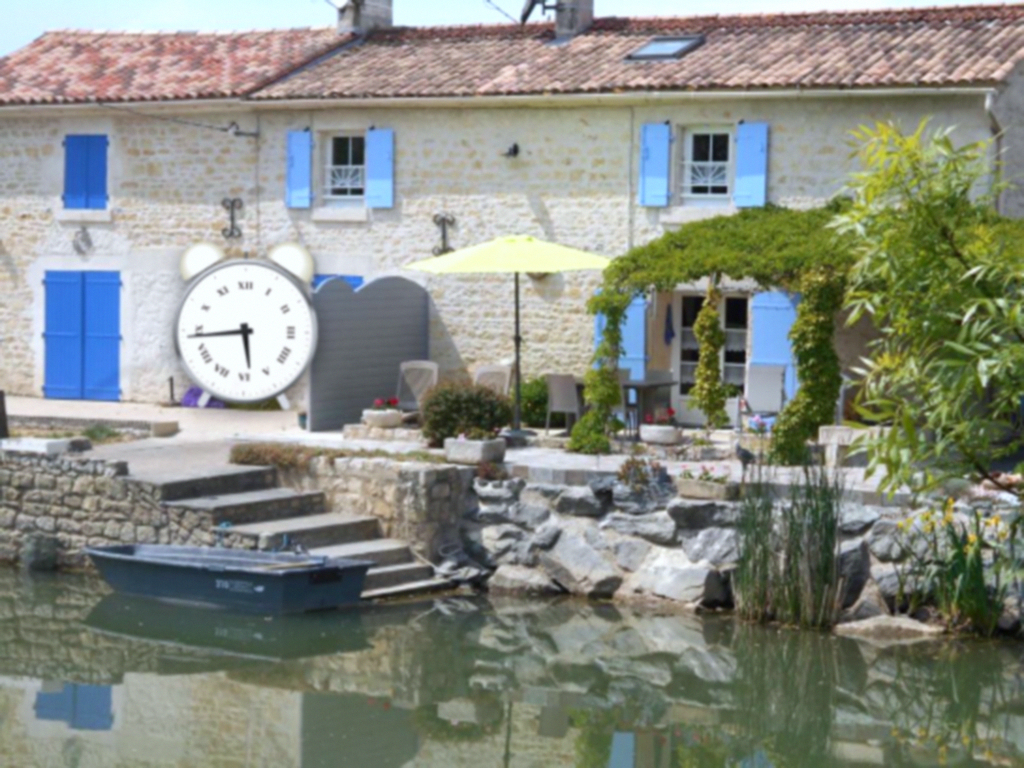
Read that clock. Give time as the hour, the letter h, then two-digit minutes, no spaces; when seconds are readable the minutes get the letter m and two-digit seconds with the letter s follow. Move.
5h44
